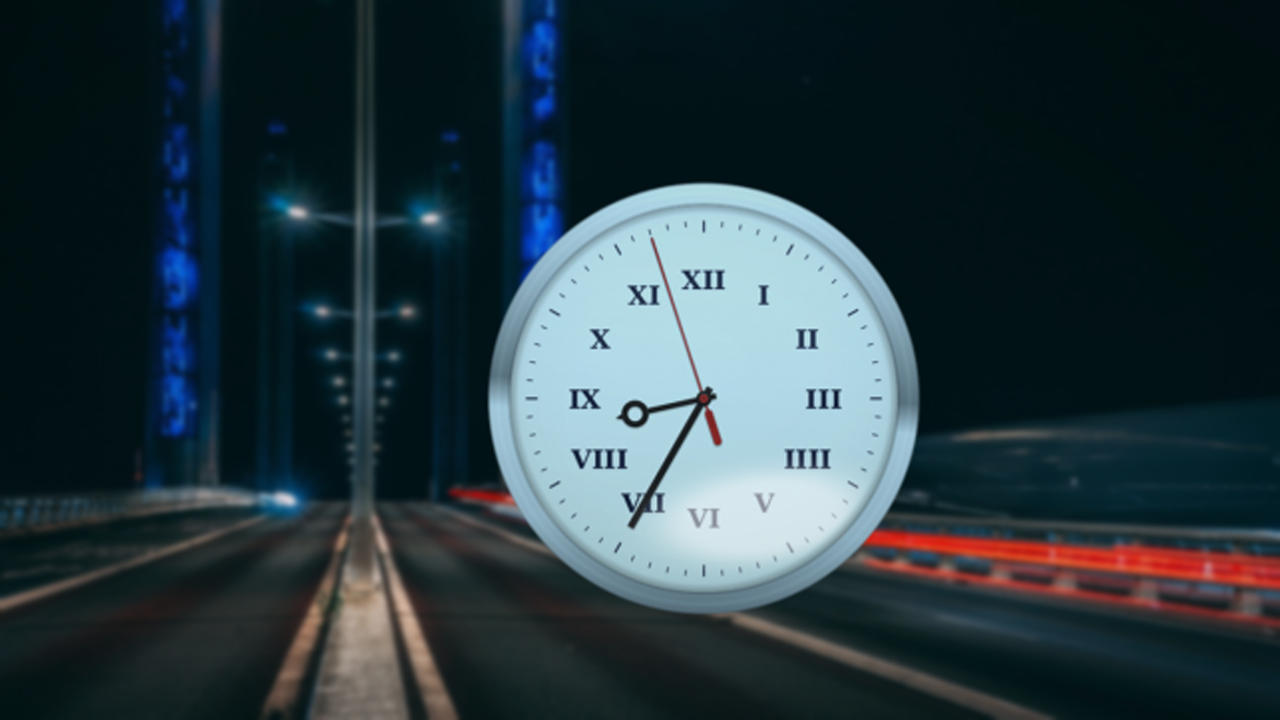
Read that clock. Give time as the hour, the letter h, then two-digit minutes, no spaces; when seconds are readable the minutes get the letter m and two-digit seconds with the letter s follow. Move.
8h34m57s
